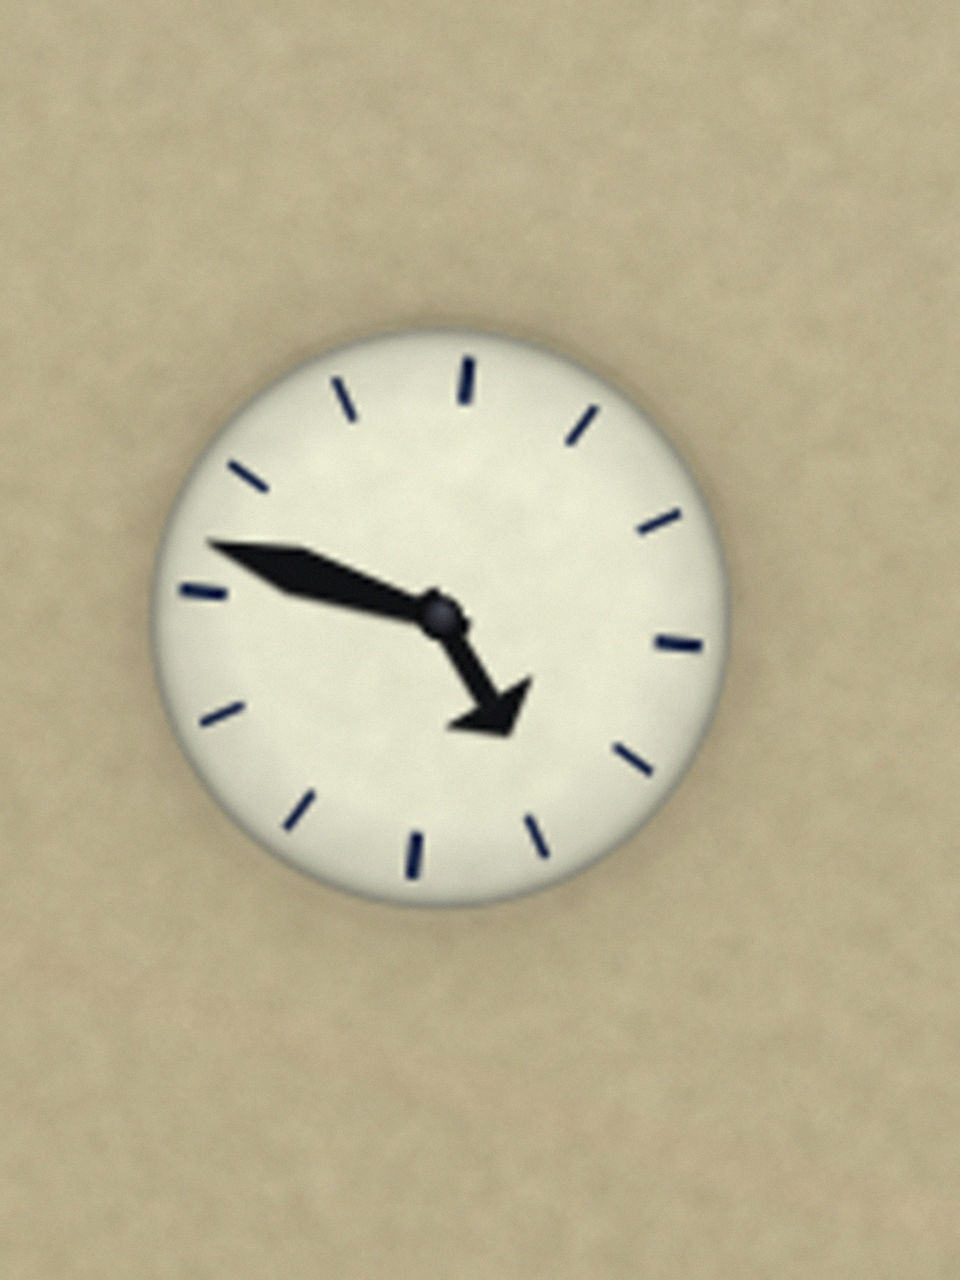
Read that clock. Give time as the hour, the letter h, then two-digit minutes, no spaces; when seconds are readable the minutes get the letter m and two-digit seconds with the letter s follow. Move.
4h47
